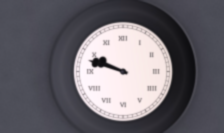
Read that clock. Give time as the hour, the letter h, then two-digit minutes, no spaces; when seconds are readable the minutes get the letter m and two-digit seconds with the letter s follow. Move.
9h48
